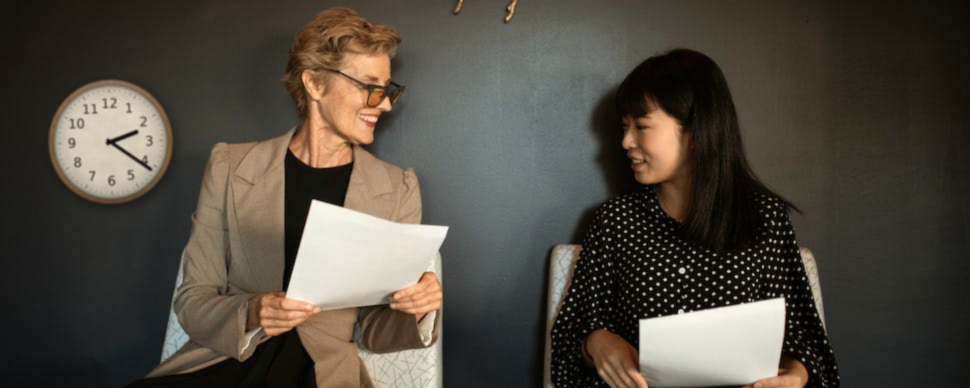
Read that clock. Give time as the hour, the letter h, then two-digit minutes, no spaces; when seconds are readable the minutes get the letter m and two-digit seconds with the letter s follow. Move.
2h21
